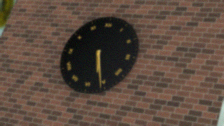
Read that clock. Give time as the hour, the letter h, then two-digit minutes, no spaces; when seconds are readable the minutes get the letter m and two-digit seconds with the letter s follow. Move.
5h26
